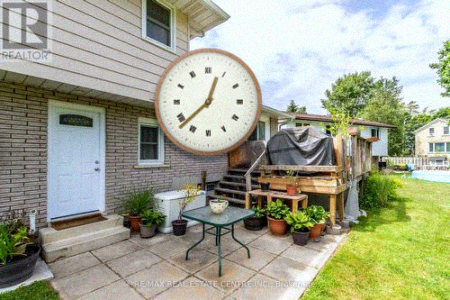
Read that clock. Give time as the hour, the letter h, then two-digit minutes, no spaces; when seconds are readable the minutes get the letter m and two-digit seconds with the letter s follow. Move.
12h38
